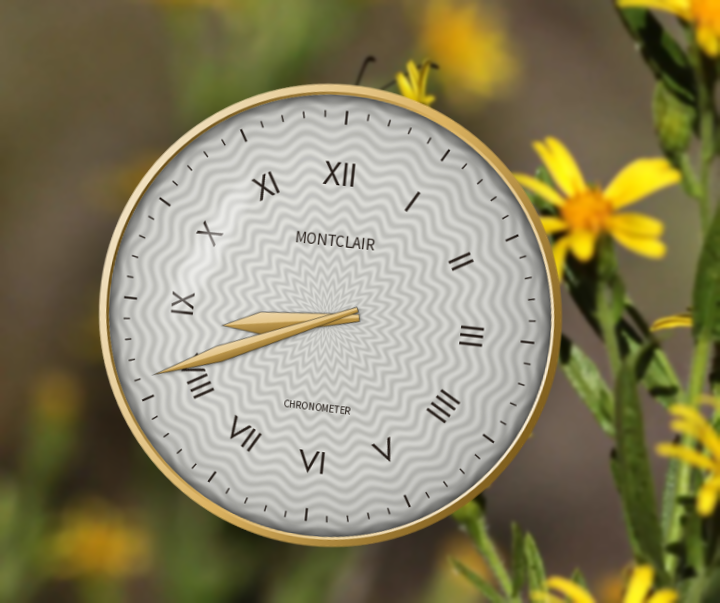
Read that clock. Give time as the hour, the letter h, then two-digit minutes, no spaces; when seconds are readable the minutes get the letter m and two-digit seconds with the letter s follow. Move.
8h41
